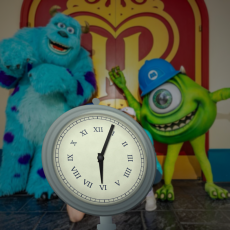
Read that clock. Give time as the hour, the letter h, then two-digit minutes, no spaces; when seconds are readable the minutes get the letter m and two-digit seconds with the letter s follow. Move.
6h04
